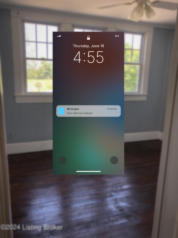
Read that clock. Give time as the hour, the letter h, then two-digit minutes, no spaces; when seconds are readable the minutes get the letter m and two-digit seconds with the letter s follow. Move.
4h55
